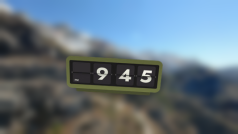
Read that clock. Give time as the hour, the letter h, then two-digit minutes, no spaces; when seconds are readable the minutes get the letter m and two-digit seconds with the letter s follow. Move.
9h45
